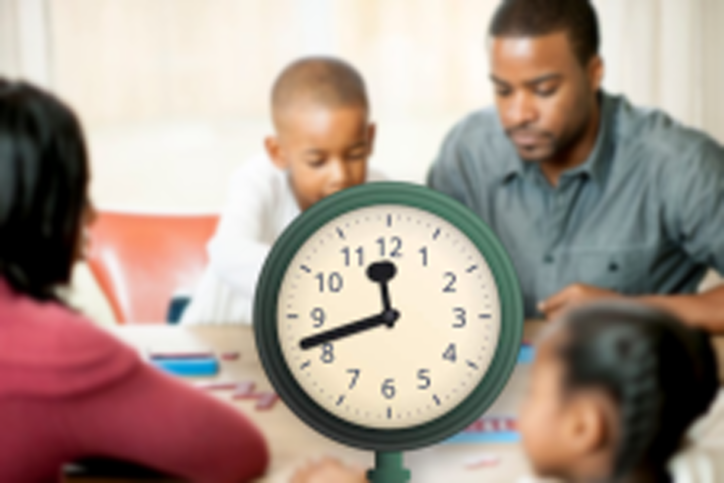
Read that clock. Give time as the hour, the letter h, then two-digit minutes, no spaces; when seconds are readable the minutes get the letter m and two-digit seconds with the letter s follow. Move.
11h42
